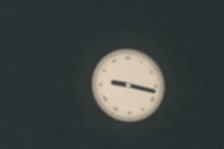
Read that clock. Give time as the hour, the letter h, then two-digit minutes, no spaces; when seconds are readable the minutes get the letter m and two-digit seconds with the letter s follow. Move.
9h17
